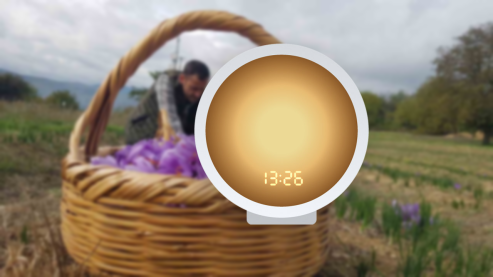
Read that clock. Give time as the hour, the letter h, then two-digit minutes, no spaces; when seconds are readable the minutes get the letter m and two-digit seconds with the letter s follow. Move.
13h26
